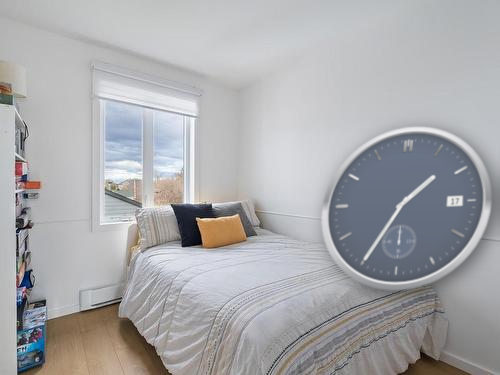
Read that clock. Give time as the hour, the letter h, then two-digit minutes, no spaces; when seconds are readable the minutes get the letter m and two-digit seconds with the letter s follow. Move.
1h35
